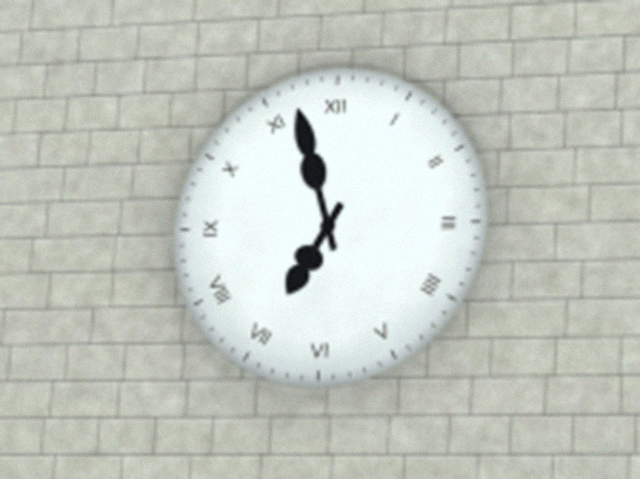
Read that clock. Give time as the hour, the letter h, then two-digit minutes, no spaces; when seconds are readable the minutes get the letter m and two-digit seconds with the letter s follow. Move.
6h57
